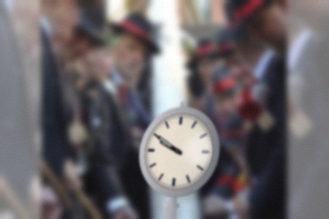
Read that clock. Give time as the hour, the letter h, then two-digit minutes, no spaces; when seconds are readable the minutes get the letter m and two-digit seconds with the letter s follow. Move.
9h50
